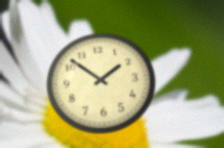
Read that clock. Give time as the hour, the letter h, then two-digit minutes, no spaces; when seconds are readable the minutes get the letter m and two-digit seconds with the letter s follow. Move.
1h52
